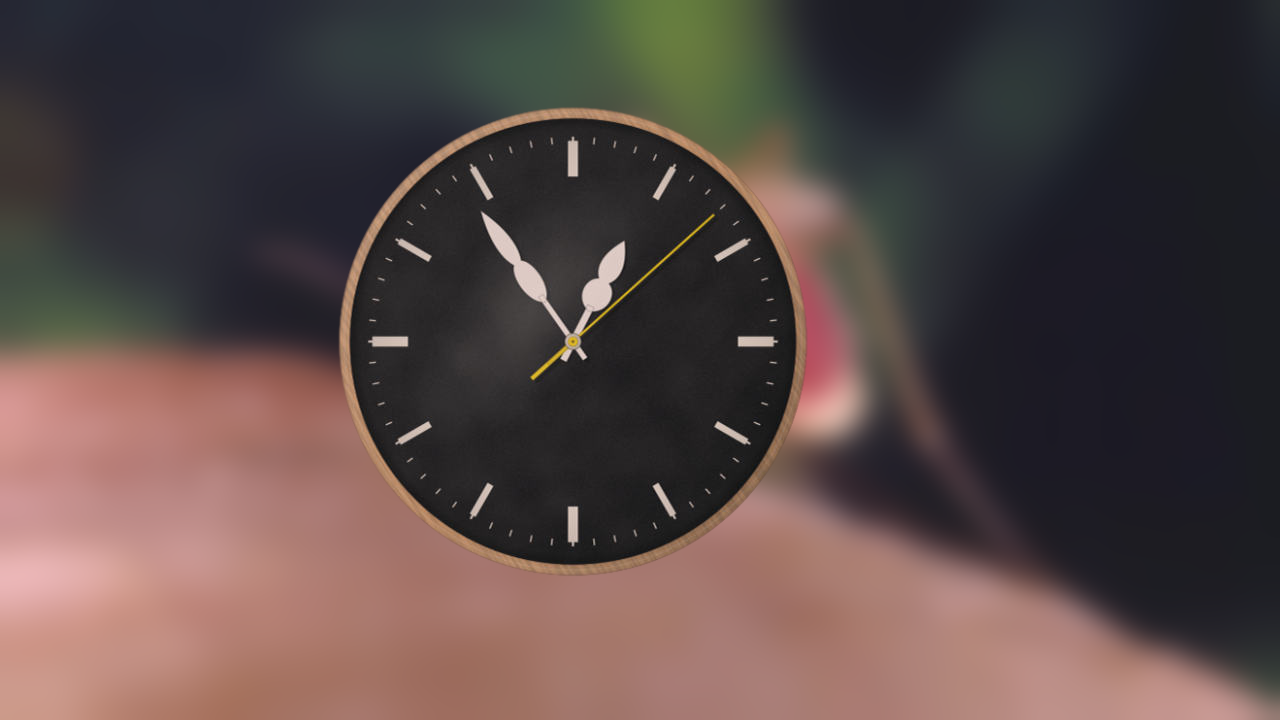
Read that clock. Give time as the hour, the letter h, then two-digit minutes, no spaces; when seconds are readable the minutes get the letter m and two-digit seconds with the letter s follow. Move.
12h54m08s
